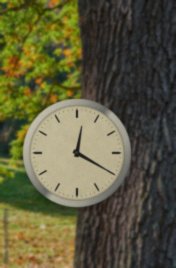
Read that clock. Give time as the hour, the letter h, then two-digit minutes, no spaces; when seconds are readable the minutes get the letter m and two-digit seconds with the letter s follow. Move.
12h20
